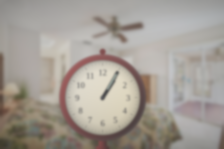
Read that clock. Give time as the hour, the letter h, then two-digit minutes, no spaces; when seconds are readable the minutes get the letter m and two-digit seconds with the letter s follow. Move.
1h05
